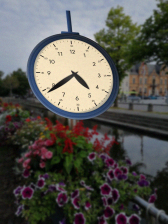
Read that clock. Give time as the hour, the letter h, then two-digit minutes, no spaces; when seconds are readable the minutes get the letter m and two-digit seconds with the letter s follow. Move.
4h39
